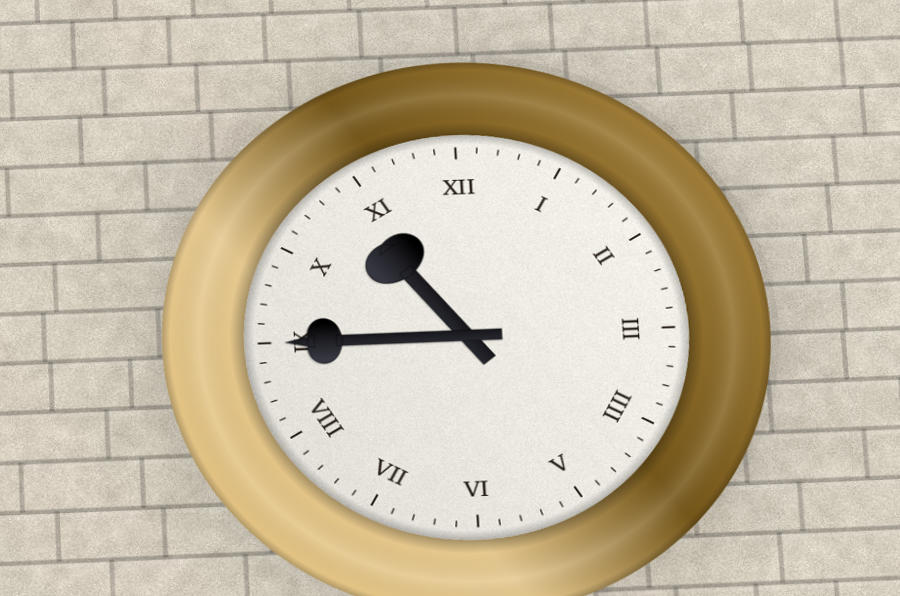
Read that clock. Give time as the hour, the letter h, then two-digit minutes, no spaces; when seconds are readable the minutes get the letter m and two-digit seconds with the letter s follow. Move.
10h45
